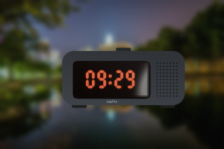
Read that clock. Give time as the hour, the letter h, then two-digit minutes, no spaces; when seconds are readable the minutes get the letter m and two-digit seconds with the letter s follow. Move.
9h29
